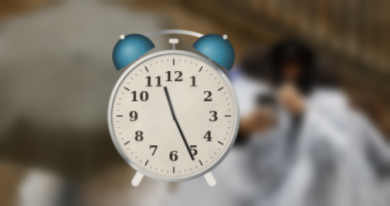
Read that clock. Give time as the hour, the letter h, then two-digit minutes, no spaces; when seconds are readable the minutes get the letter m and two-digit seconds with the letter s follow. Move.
11h26
